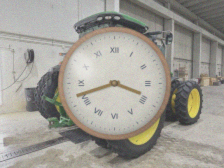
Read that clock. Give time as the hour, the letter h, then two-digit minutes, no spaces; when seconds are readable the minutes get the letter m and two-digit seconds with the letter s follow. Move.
3h42
